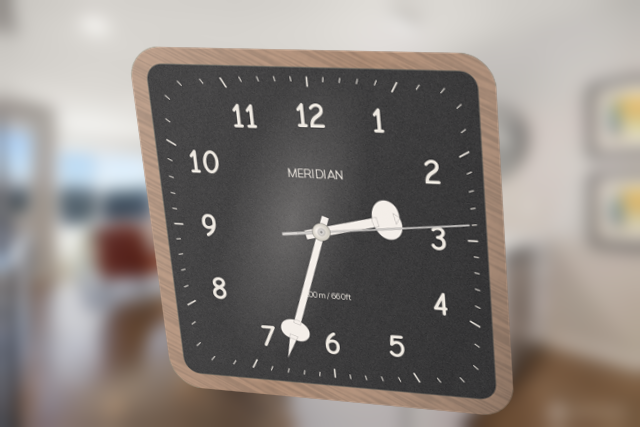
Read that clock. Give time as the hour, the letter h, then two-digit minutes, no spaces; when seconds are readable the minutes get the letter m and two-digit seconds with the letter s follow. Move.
2h33m14s
